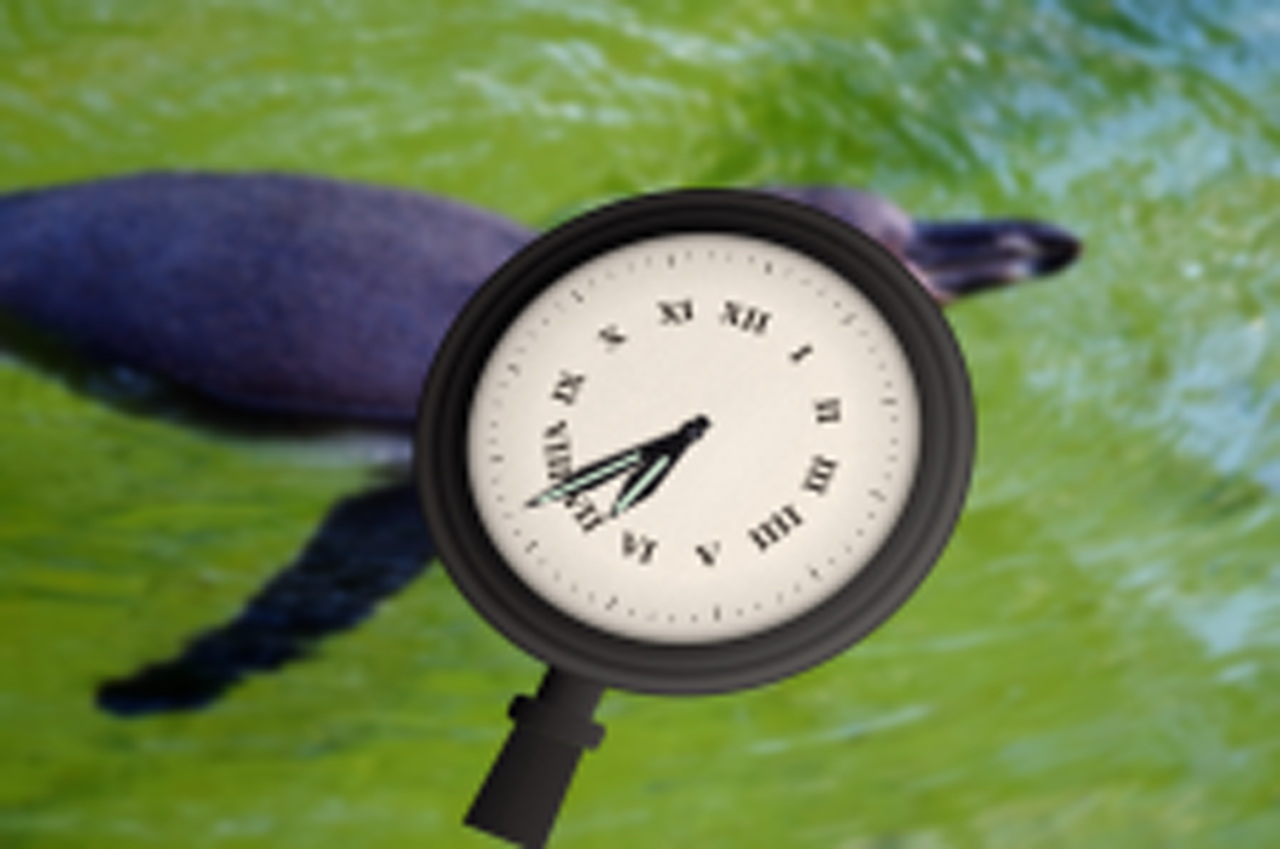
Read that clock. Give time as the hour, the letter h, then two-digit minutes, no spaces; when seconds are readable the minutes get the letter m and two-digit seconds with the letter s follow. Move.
6h37
